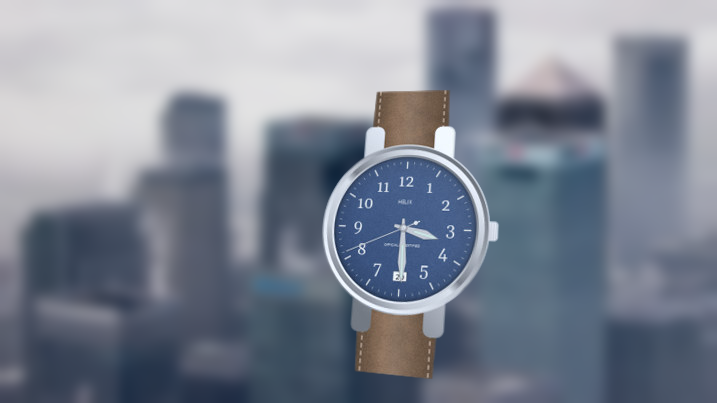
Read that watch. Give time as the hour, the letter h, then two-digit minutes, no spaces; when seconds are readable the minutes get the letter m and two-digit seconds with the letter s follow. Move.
3h29m41s
